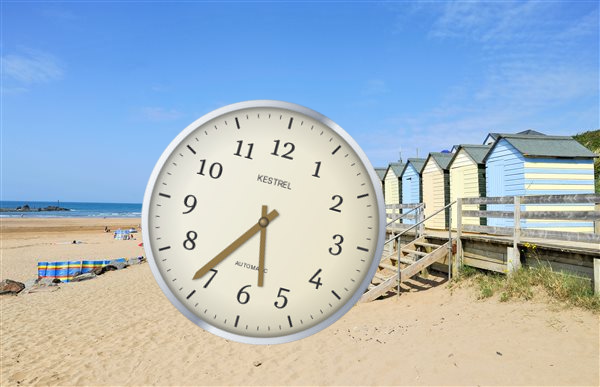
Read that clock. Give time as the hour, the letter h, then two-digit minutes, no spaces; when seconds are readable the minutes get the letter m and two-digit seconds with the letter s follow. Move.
5h36
